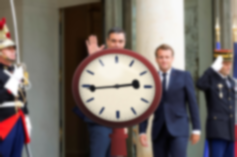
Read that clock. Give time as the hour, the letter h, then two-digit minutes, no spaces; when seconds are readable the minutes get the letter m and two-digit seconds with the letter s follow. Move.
2h44
